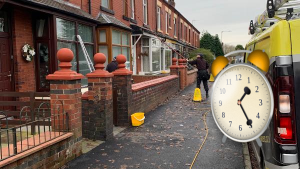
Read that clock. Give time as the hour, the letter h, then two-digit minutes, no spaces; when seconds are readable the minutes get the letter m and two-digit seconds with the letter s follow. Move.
1h25
